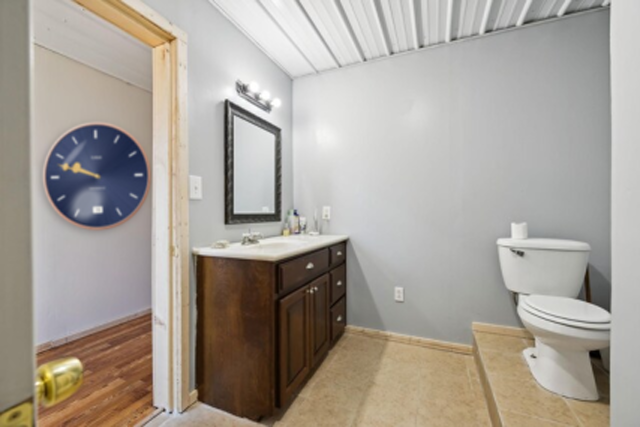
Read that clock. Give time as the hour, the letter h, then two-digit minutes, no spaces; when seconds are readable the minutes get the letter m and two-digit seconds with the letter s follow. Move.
9h48
